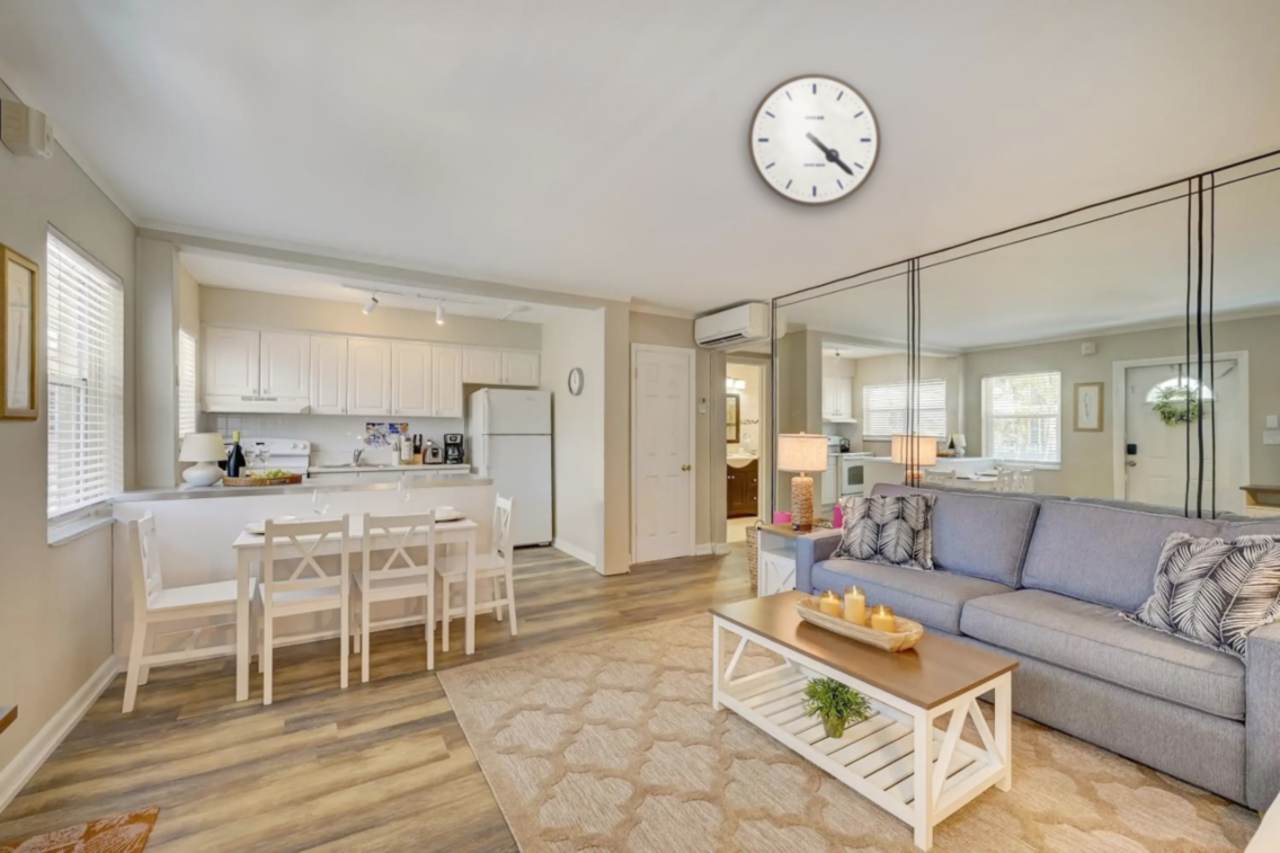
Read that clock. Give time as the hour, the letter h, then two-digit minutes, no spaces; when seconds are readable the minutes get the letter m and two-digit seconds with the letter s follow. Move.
4h22
